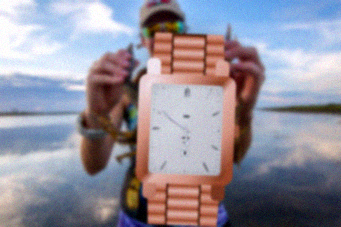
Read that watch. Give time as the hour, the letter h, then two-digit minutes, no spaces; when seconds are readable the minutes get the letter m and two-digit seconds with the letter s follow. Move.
5h51
